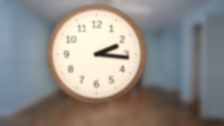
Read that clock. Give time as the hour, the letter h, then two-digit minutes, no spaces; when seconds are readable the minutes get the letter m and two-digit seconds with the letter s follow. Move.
2h16
